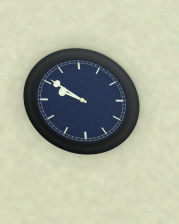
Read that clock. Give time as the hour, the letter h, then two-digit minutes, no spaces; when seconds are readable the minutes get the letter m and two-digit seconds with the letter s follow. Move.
9h51
